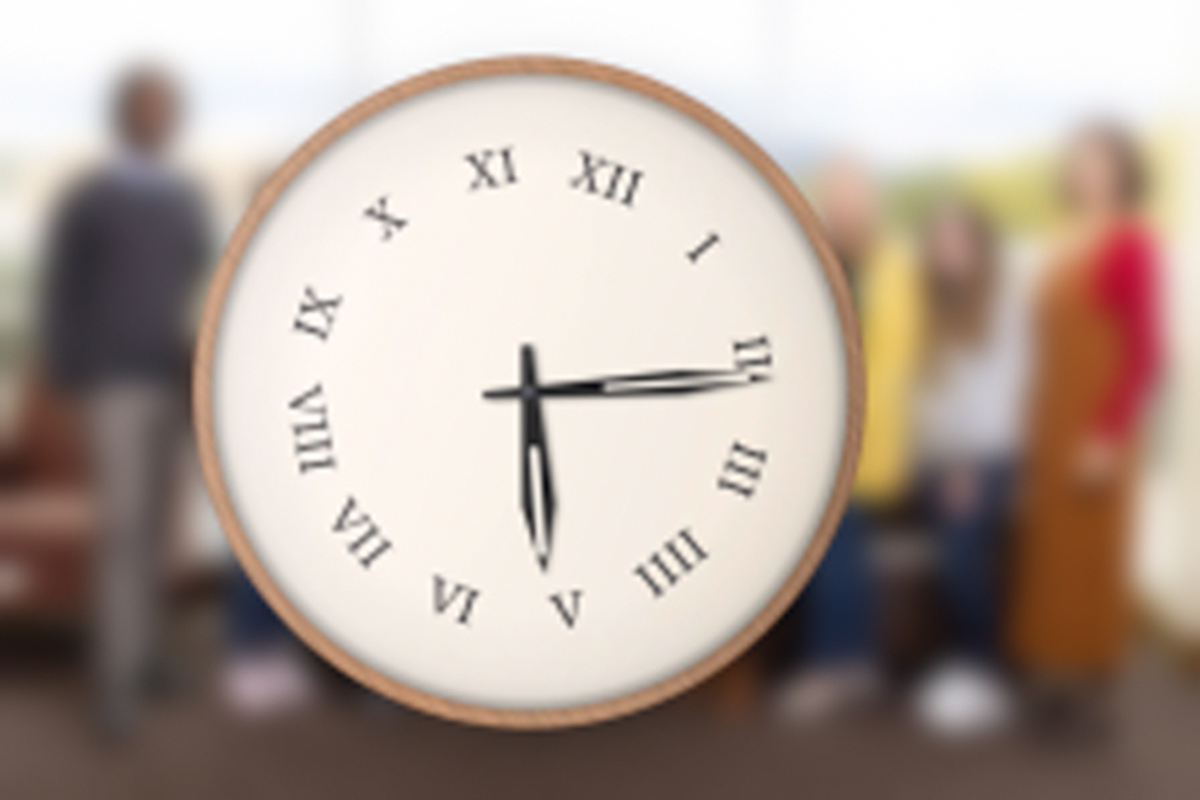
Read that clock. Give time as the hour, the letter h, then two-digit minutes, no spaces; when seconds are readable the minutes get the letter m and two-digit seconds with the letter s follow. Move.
5h11
